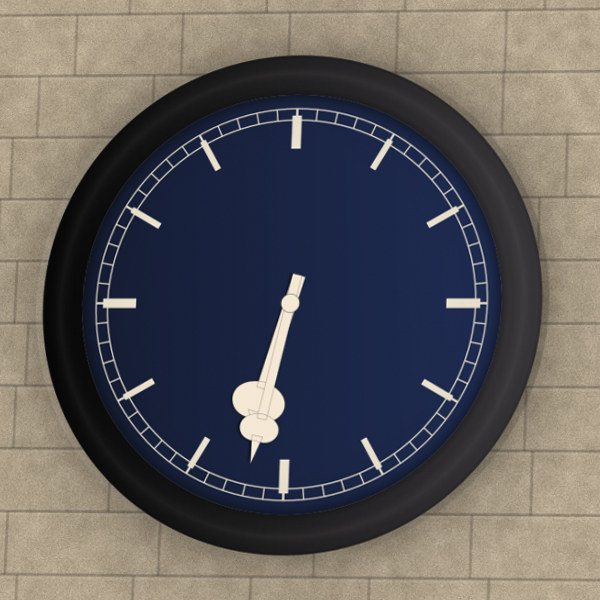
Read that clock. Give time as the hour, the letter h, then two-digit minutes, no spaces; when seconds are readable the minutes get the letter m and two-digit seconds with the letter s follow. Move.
6h32
